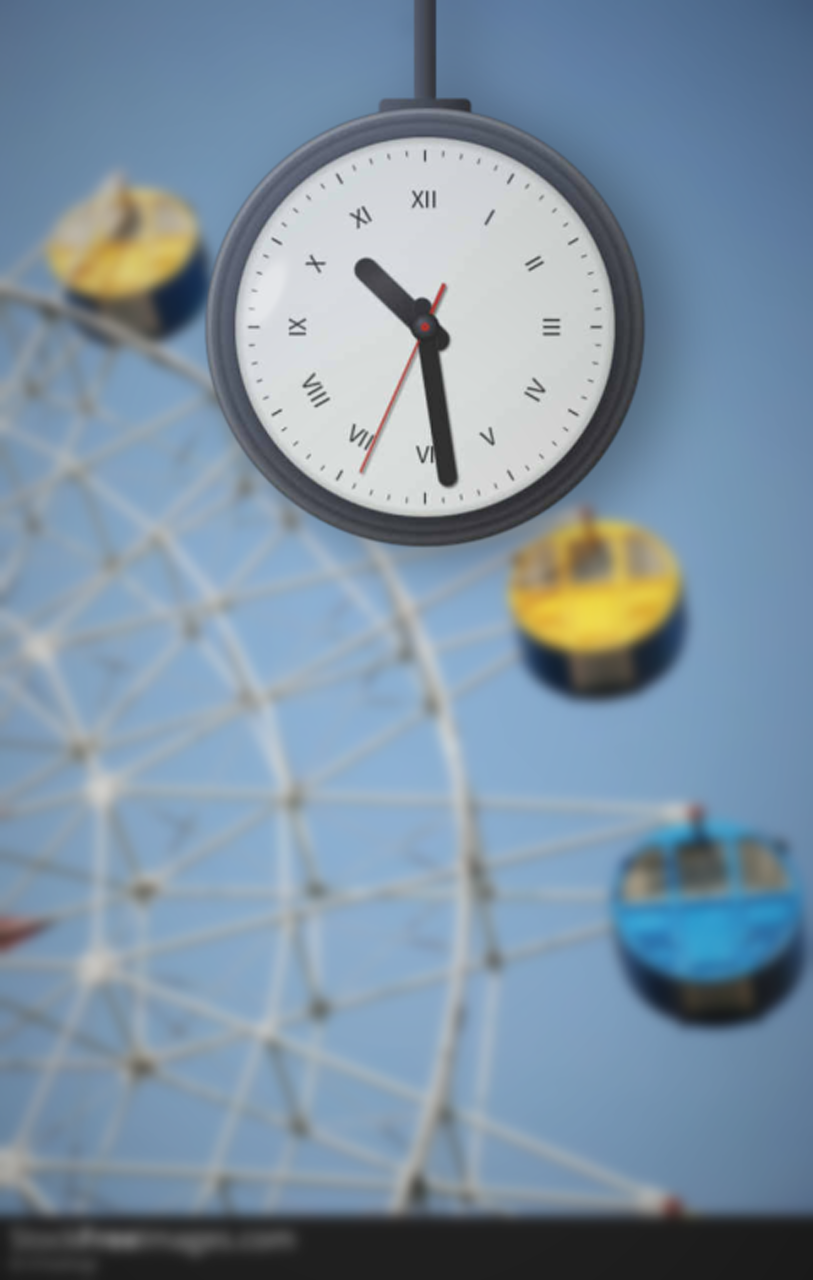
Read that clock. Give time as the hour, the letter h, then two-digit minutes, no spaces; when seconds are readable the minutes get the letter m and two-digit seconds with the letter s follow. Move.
10h28m34s
